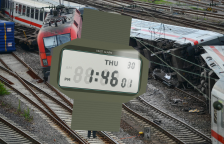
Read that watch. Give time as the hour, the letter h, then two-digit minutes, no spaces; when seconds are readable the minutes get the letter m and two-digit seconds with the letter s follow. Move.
1h46m01s
